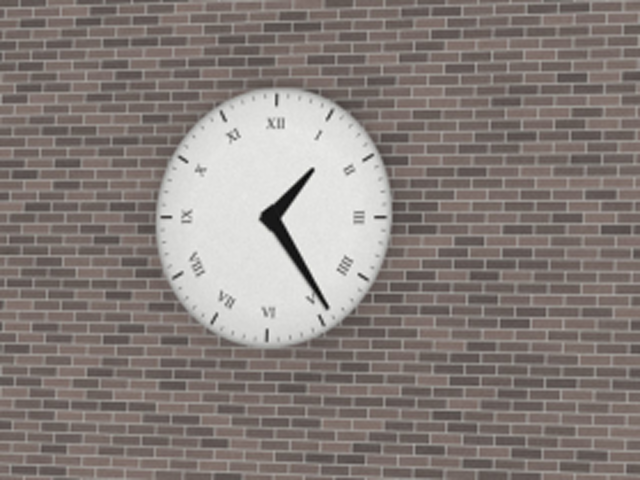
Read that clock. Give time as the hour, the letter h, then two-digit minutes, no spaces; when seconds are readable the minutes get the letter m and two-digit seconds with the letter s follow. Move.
1h24
